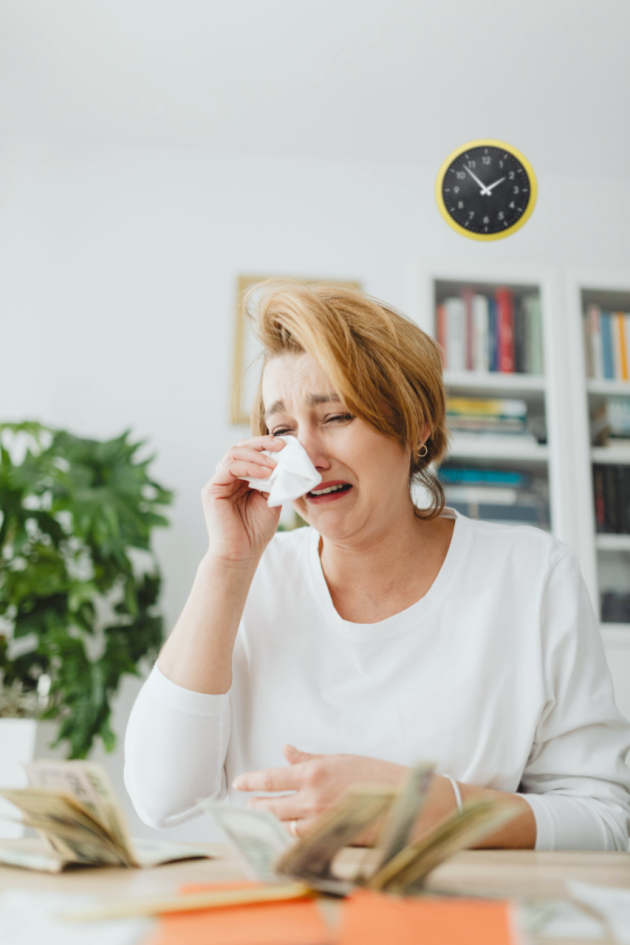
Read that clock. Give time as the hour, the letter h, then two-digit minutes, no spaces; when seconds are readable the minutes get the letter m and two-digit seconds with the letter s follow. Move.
1h53
